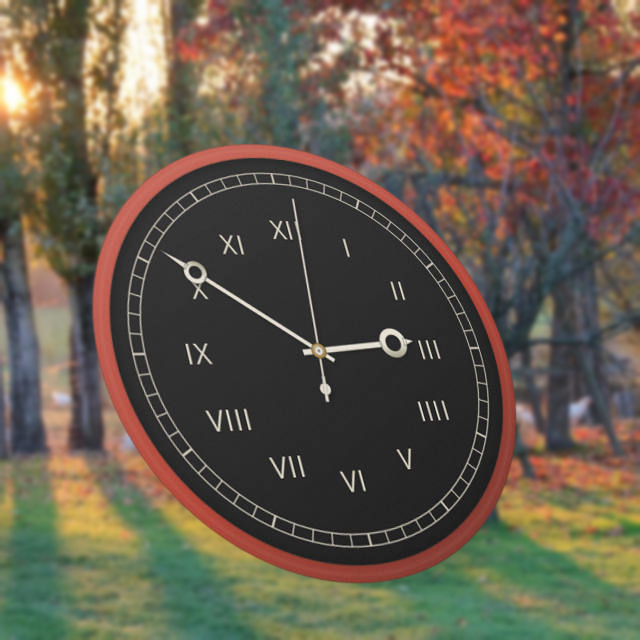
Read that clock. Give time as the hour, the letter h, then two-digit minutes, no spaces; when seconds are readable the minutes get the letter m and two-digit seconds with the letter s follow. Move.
2h51m01s
